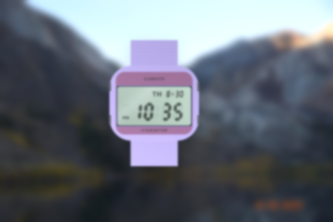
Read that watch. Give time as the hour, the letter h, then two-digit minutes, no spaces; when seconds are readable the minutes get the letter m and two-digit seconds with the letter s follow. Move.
10h35
